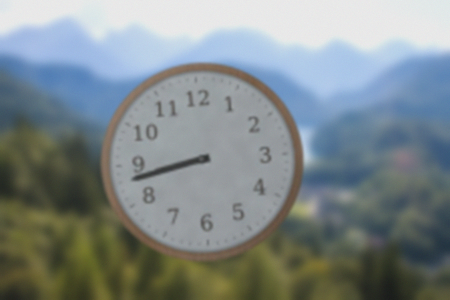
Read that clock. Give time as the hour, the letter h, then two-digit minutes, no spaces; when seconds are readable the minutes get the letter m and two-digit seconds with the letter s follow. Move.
8h43
